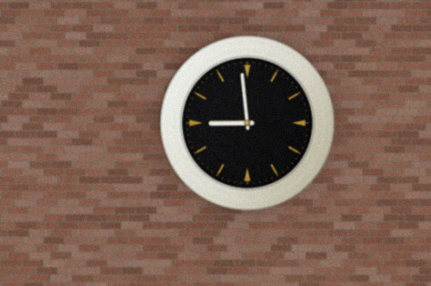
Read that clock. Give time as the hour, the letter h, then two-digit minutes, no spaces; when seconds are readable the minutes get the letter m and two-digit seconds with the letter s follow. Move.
8h59
